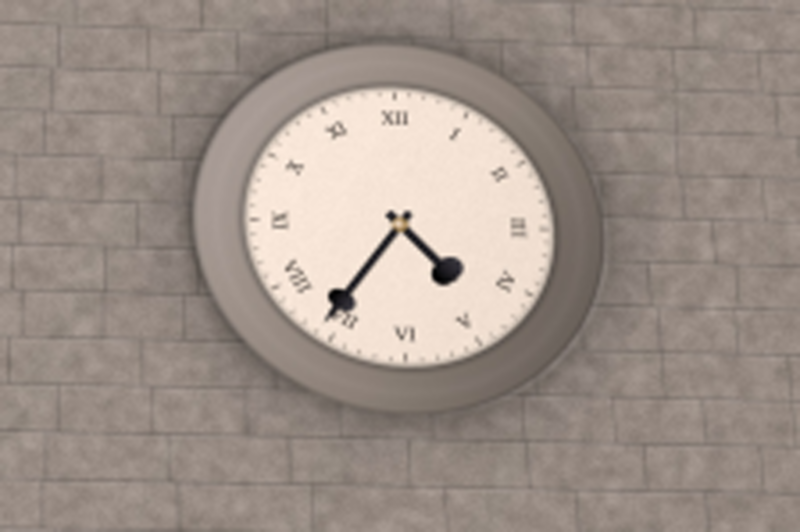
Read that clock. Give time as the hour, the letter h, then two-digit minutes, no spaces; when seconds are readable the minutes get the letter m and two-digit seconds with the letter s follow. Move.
4h36
